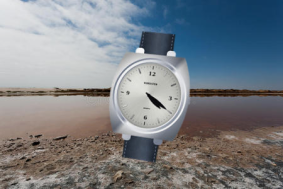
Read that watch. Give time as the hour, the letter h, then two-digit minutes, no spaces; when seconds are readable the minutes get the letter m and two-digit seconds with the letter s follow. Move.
4h20
